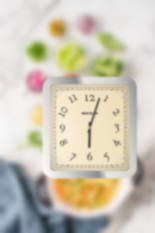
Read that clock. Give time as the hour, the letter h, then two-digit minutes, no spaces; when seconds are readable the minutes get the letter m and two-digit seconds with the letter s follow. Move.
6h03
